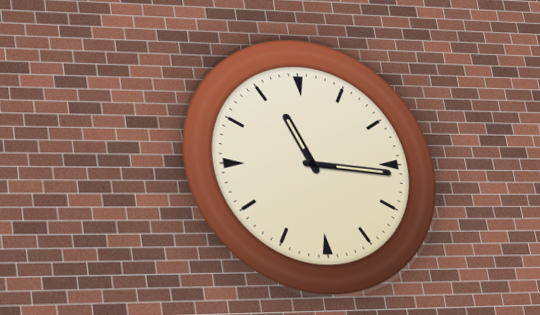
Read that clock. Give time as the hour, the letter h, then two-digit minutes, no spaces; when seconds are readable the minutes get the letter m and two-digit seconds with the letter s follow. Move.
11h16
